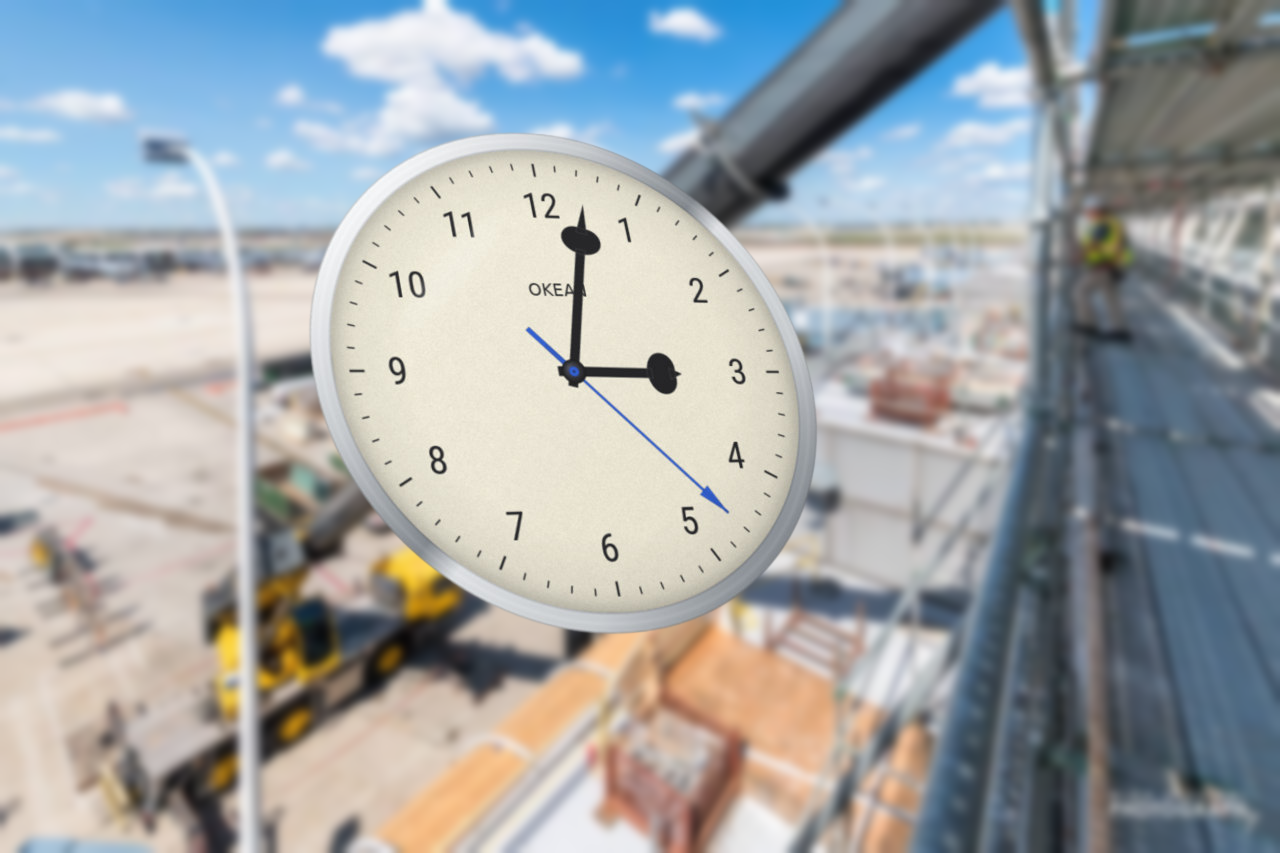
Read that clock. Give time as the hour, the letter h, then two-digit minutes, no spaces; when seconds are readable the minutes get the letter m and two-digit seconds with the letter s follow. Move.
3h02m23s
